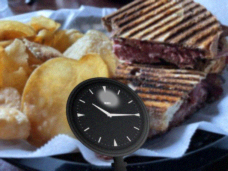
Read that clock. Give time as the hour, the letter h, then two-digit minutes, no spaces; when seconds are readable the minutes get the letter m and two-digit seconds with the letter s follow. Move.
10h15
